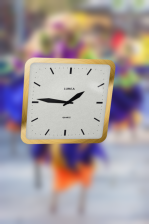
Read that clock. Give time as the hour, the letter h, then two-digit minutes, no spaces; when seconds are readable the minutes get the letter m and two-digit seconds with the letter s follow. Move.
1h46
